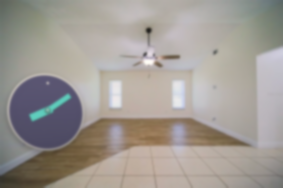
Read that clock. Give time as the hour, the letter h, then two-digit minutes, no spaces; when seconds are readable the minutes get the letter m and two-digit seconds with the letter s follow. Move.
8h09
